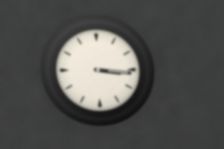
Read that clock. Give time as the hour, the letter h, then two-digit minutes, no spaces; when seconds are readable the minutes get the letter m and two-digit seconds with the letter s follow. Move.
3h16
